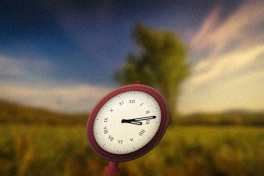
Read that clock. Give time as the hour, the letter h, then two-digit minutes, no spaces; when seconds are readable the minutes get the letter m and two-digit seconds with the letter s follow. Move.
3h13
